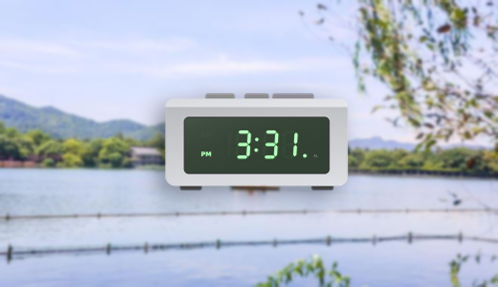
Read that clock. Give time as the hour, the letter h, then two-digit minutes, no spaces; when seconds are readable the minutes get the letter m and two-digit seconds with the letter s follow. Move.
3h31
